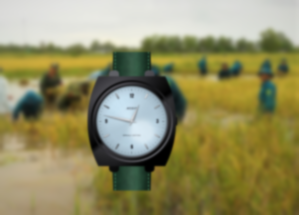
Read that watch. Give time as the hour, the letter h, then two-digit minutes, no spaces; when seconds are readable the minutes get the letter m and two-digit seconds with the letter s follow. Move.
12h47
